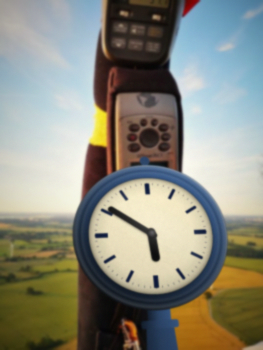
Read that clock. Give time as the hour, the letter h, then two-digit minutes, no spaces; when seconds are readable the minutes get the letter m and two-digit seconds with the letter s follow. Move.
5h51
